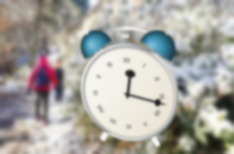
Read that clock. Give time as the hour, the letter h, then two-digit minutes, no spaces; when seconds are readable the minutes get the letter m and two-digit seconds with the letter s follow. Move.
12h17
